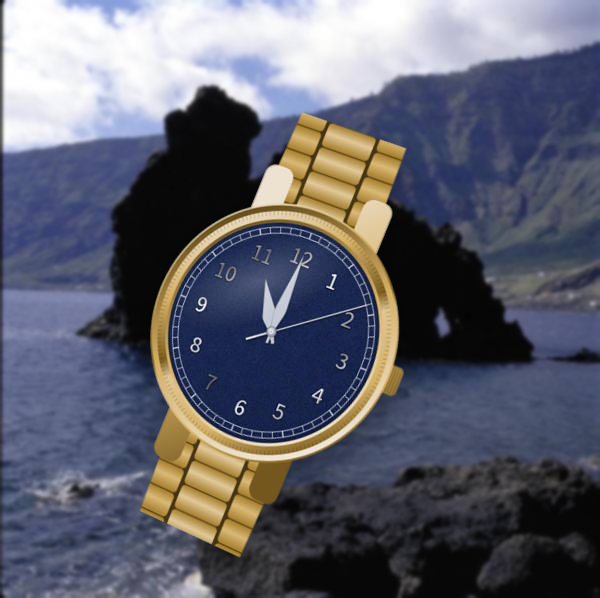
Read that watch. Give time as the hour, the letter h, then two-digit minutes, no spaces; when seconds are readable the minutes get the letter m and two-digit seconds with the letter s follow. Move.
11h00m09s
